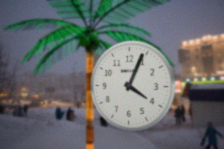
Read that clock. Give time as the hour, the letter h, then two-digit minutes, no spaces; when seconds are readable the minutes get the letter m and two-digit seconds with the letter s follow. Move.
4h04
